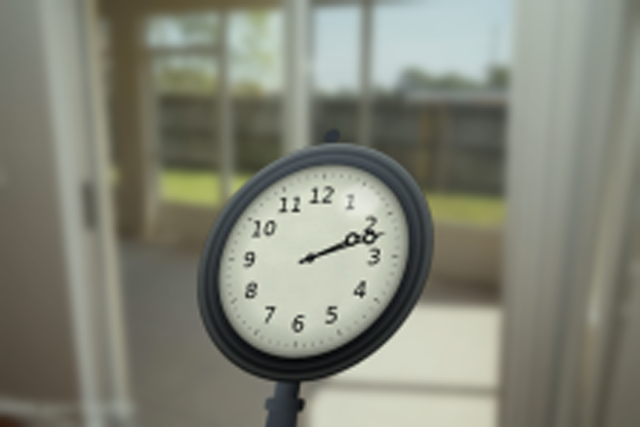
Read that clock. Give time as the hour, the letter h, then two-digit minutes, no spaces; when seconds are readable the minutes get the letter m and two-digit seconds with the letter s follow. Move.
2h12
